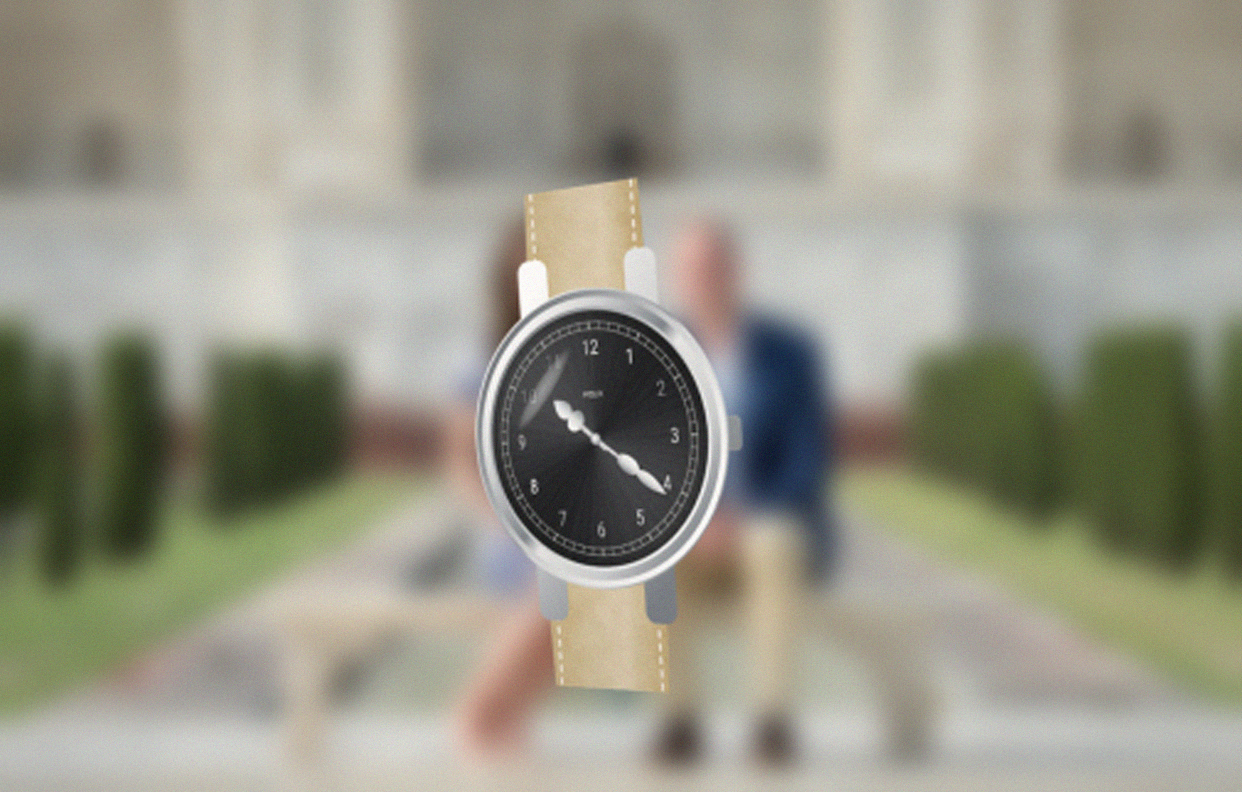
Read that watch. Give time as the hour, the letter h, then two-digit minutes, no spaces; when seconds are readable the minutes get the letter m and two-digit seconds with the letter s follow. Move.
10h21
